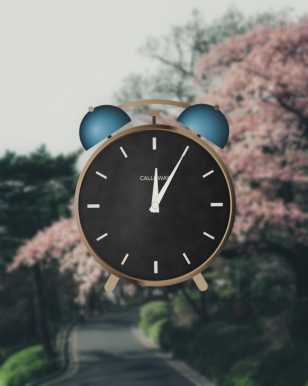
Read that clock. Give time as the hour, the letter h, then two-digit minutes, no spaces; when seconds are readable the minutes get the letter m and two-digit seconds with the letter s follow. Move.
12h05
